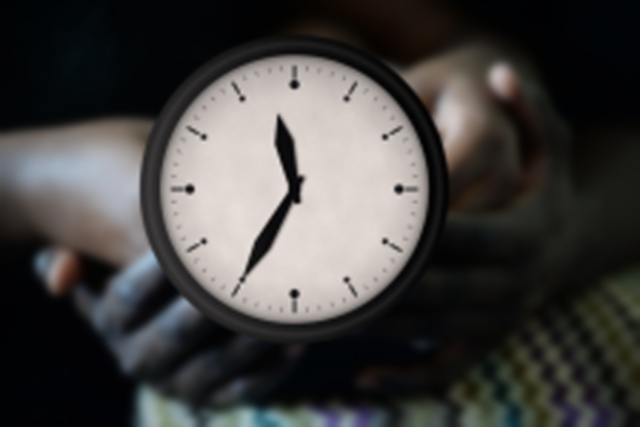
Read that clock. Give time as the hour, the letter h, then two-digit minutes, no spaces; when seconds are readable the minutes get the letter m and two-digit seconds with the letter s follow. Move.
11h35
